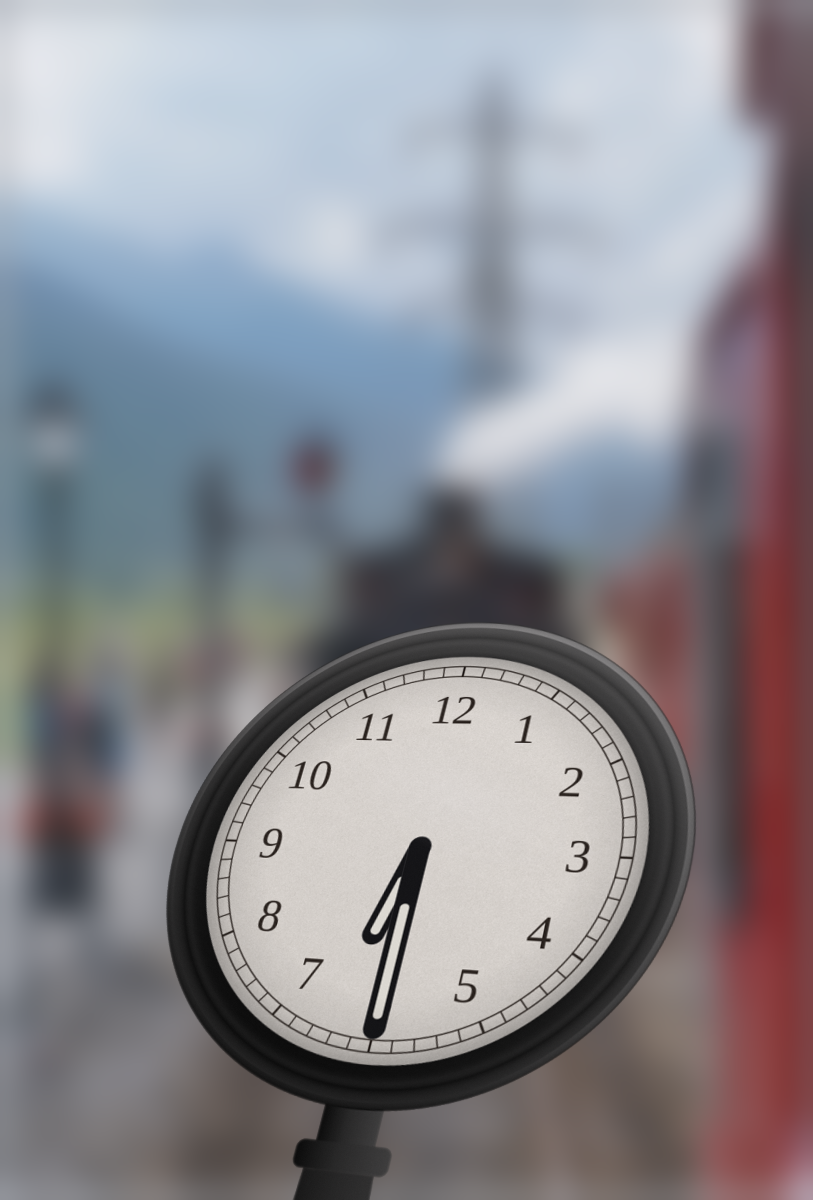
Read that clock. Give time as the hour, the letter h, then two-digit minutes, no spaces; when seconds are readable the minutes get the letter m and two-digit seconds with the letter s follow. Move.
6h30
